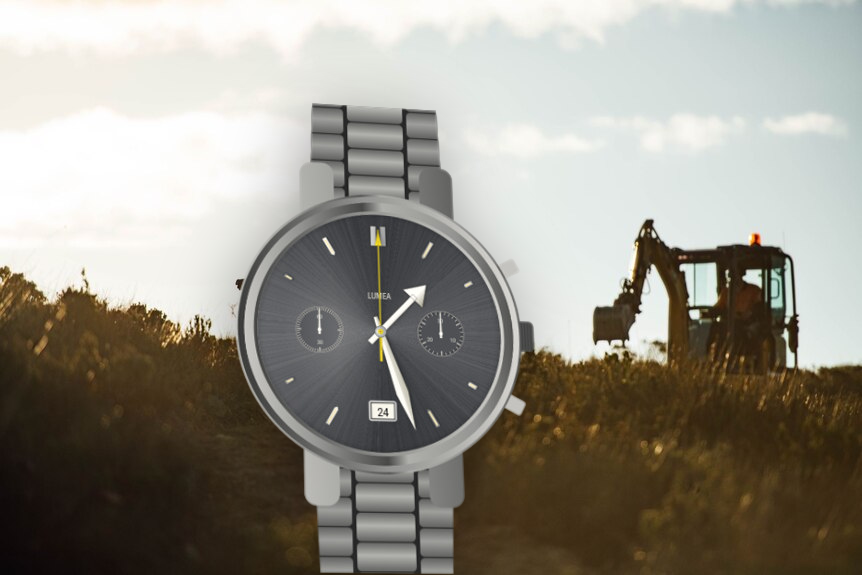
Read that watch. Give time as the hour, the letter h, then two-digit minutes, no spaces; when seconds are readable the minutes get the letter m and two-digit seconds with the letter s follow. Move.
1h27
